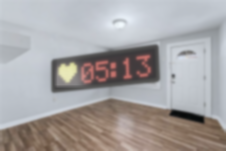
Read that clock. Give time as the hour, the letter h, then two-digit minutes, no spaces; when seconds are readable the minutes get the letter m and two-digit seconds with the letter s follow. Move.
5h13
